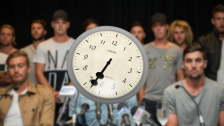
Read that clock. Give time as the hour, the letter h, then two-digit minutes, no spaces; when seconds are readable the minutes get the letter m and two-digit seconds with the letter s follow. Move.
6h33
